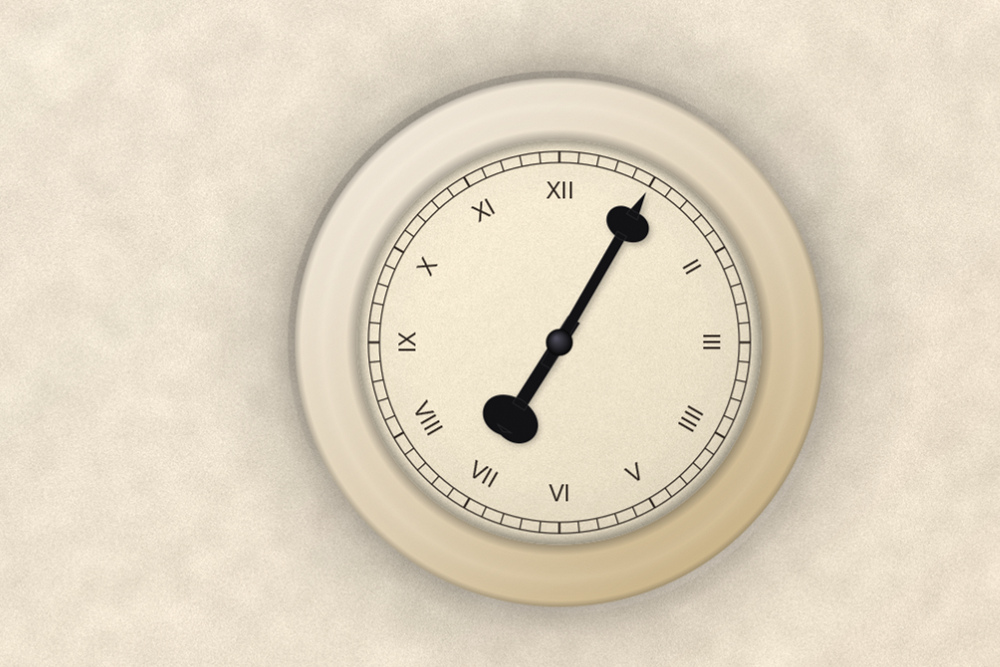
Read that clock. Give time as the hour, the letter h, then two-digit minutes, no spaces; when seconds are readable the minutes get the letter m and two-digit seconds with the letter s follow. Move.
7h05
